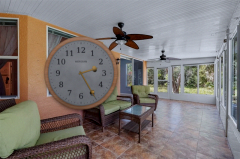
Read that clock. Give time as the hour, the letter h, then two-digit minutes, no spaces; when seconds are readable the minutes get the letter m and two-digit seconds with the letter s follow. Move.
2h25
